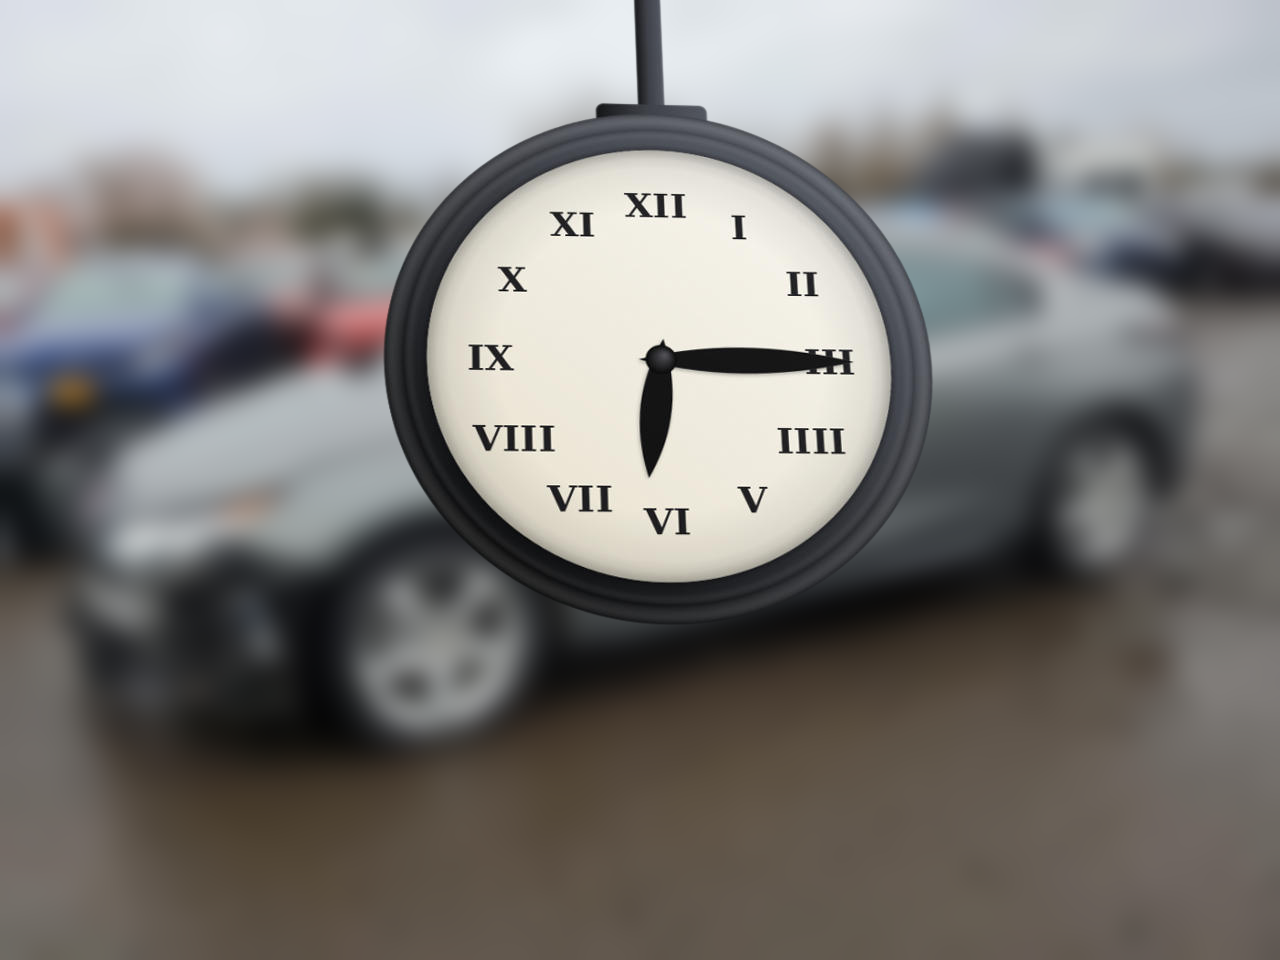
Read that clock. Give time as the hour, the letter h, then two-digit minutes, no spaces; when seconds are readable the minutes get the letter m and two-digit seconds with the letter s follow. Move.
6h15
